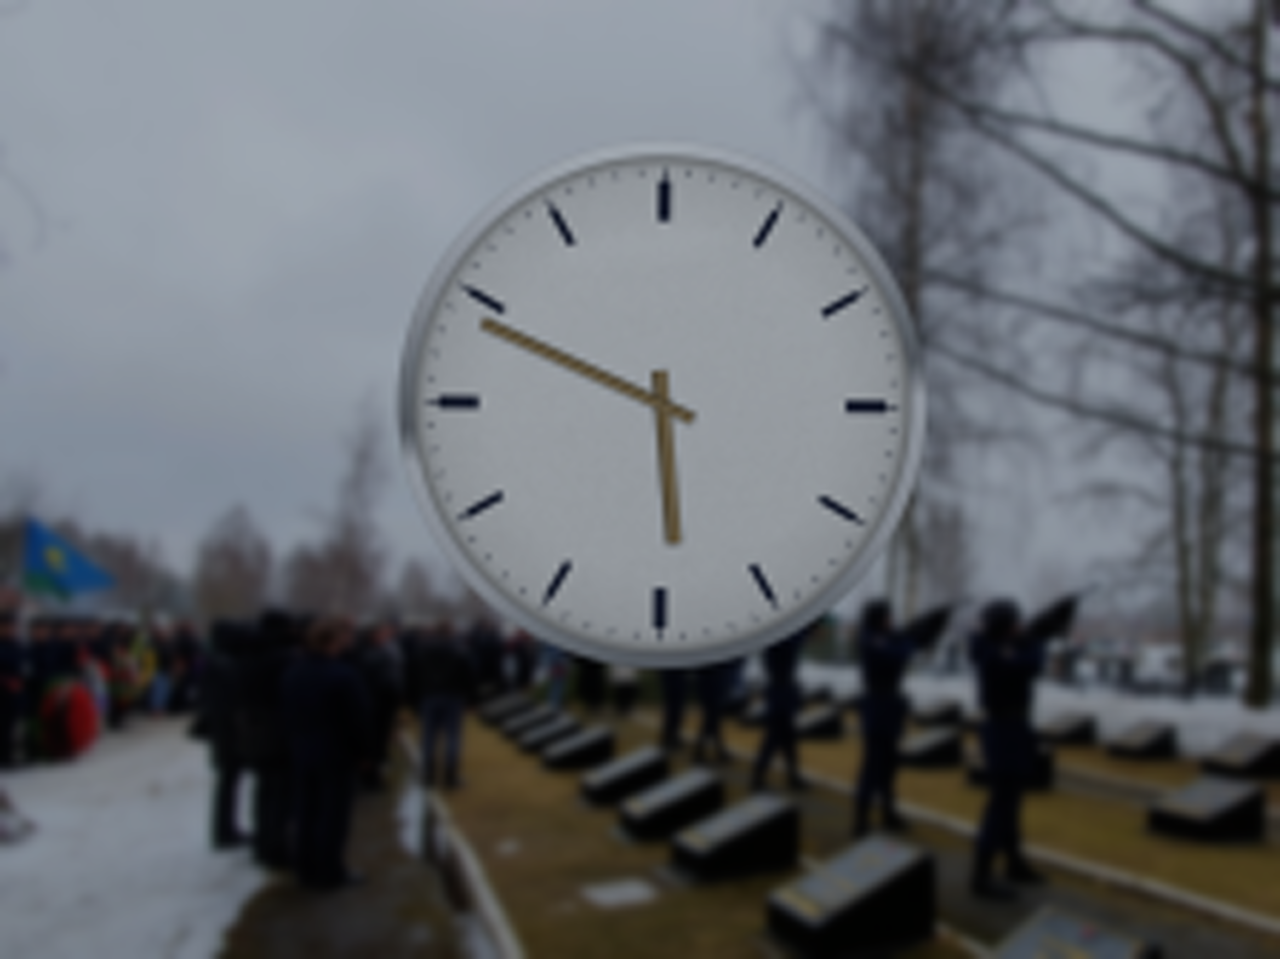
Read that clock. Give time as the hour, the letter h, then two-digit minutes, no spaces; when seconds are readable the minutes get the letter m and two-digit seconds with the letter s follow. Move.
5h49
